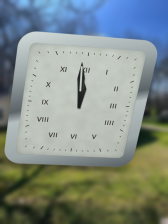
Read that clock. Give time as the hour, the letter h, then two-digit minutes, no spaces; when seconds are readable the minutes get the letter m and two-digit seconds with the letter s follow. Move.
11h59
